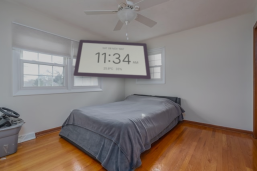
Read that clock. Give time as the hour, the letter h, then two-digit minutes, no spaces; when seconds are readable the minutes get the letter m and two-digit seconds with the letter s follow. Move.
11h34
